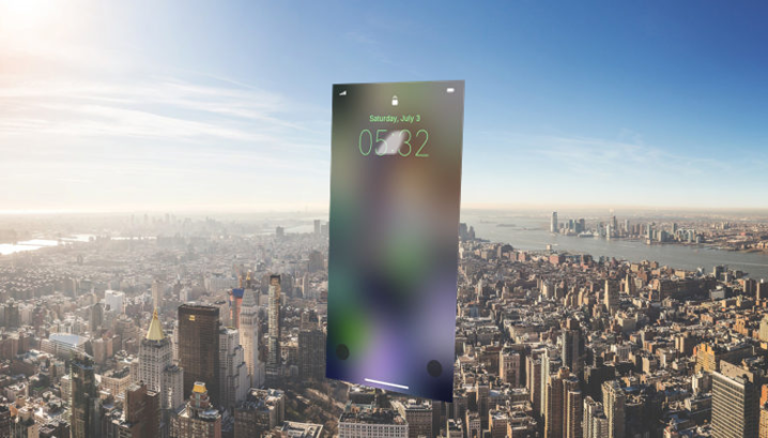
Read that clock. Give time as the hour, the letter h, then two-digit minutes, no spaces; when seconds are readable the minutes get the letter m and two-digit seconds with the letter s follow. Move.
5h32
